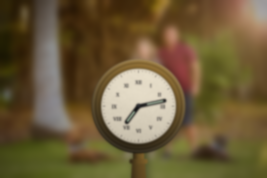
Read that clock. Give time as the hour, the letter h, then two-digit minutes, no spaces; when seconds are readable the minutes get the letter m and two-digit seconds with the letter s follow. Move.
7h13
